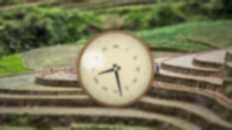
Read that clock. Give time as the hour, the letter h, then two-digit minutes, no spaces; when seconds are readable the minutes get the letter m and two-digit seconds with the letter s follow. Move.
8h28
